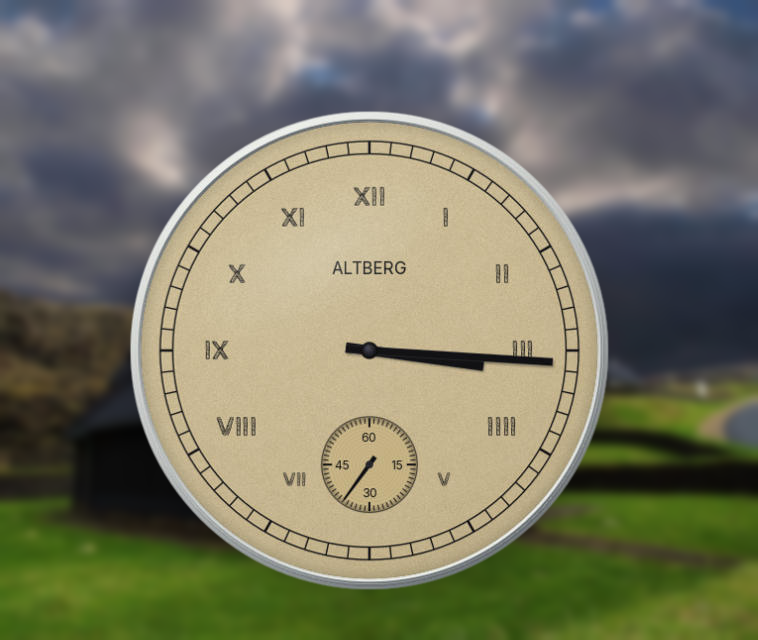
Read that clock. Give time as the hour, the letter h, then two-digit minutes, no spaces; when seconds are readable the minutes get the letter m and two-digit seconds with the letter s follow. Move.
3h15m36s
